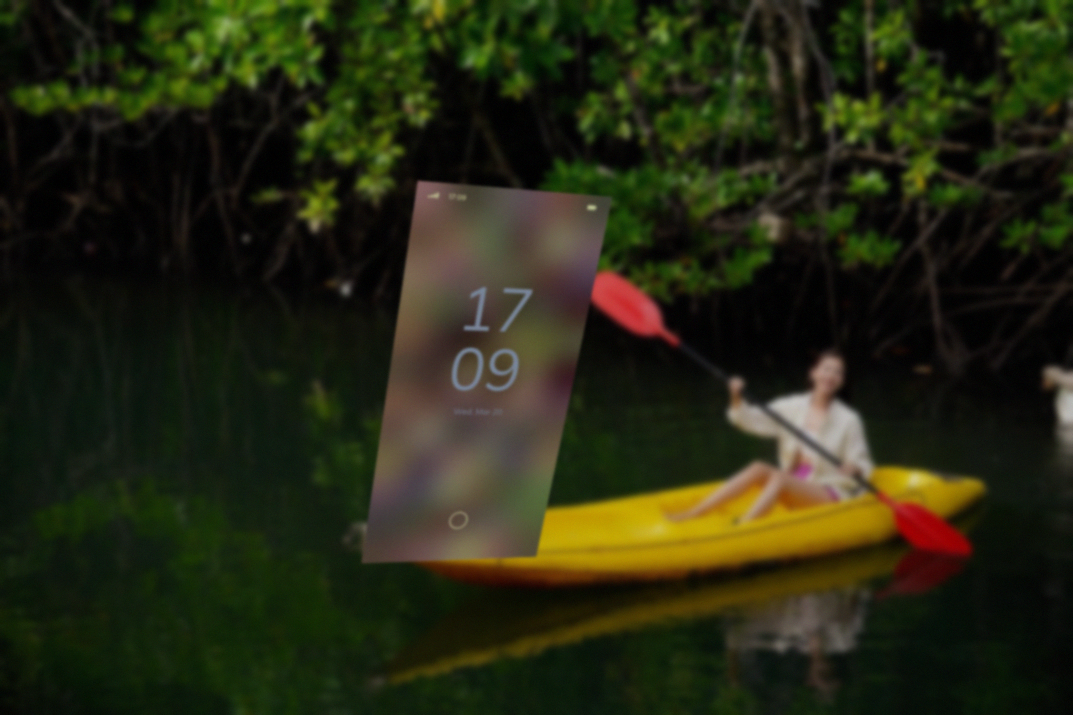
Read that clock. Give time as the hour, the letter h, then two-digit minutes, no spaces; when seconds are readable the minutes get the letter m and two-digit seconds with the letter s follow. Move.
17h09
